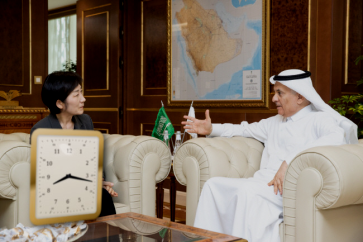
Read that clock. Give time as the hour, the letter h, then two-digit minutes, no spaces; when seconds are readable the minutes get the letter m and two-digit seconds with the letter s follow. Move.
8h17
